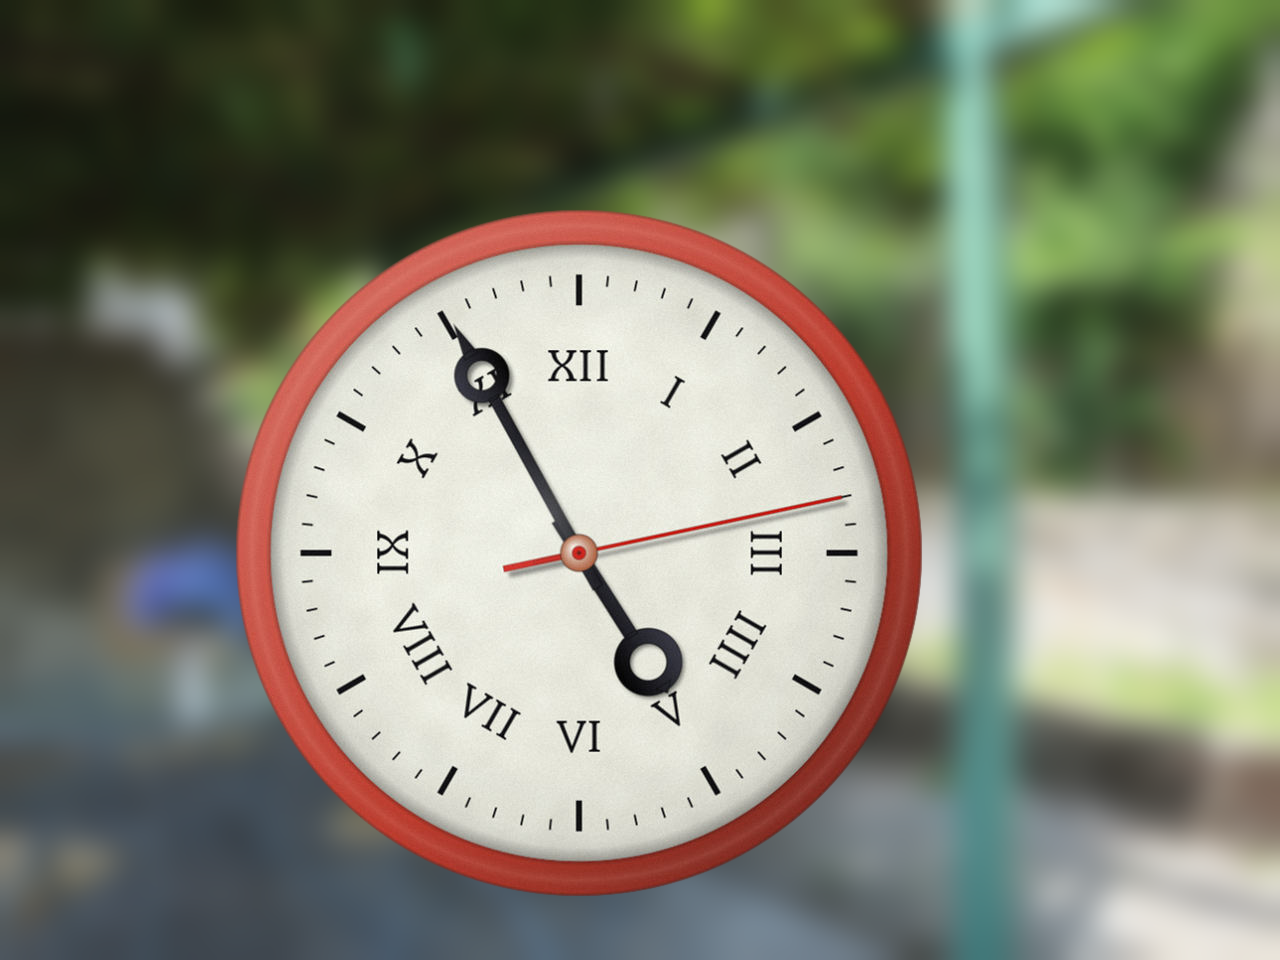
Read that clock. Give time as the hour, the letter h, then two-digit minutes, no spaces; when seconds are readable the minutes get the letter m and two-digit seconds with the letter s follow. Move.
4h55m13s
